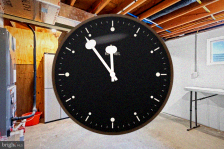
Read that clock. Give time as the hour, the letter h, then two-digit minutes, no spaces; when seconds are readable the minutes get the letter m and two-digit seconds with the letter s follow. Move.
11h54
